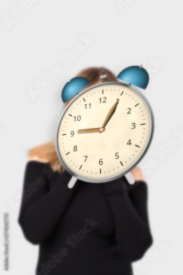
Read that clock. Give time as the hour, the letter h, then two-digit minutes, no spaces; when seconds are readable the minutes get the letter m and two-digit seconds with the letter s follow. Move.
9h05
